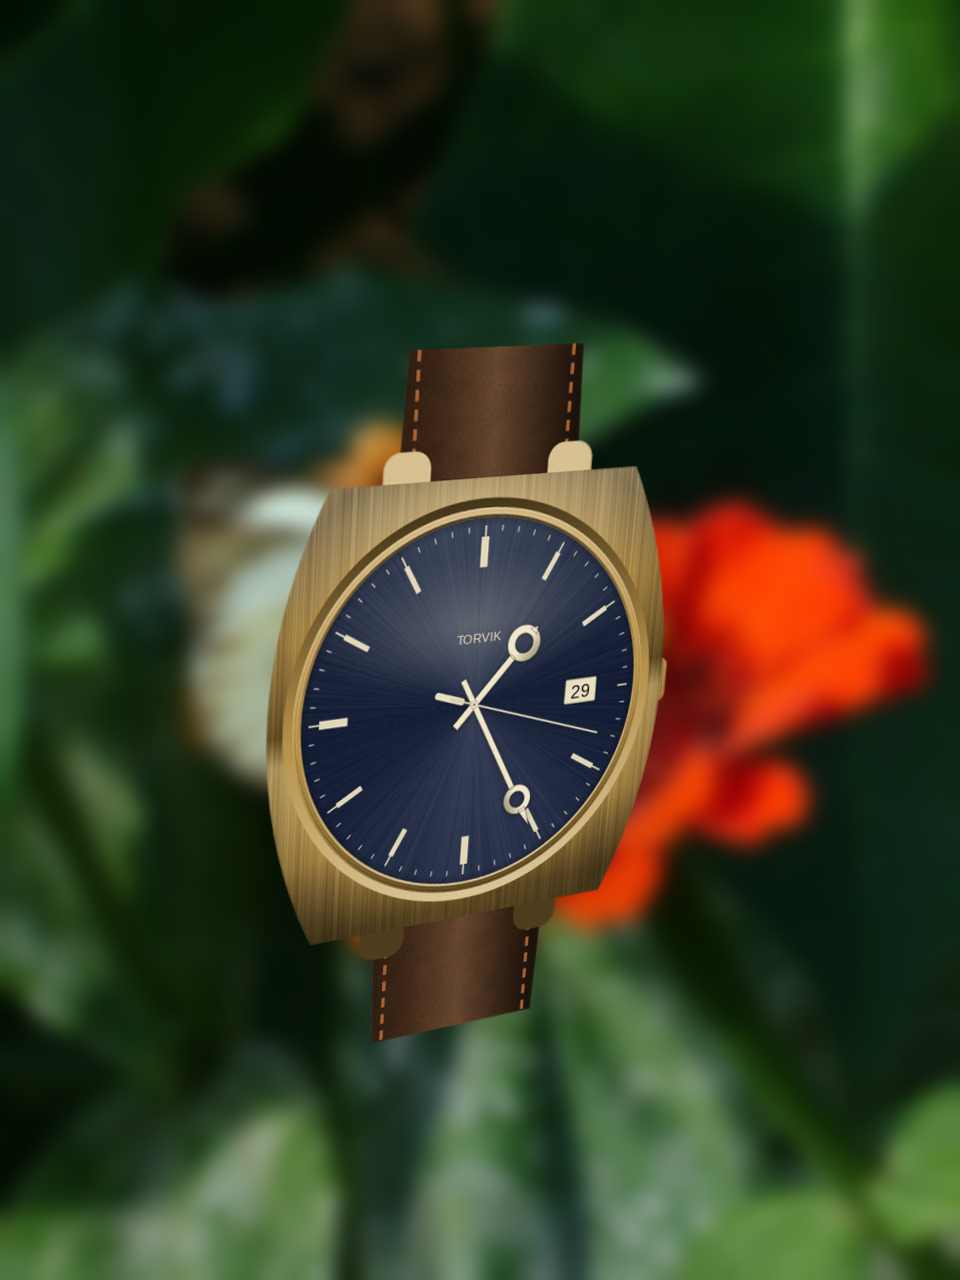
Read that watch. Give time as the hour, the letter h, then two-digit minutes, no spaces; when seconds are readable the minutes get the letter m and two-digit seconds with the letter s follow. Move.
1h25m18s
